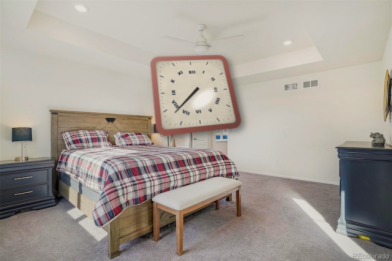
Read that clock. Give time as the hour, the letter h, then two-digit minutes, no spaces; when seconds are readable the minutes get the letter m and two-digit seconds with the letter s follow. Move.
7h38
